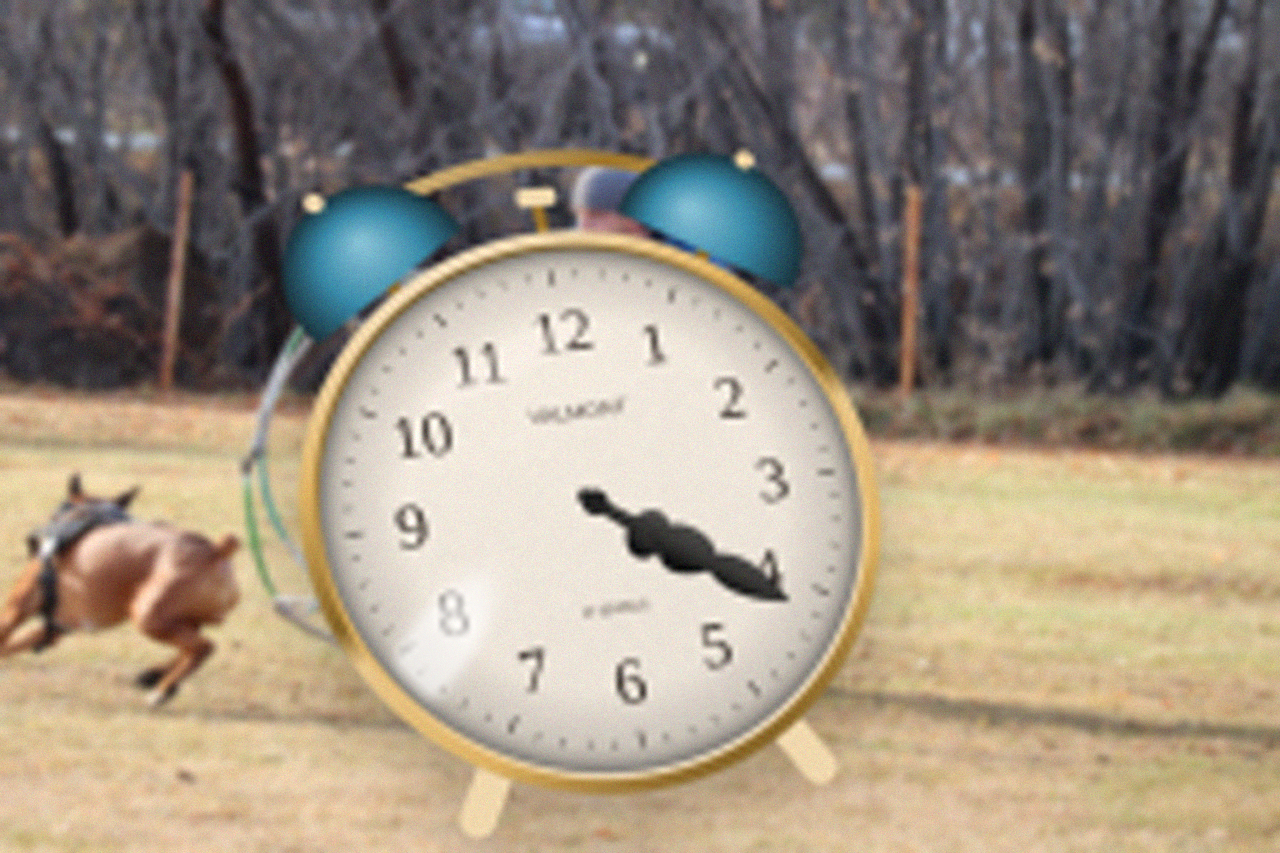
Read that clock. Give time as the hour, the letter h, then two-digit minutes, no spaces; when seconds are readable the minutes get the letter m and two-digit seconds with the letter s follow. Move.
4h21
